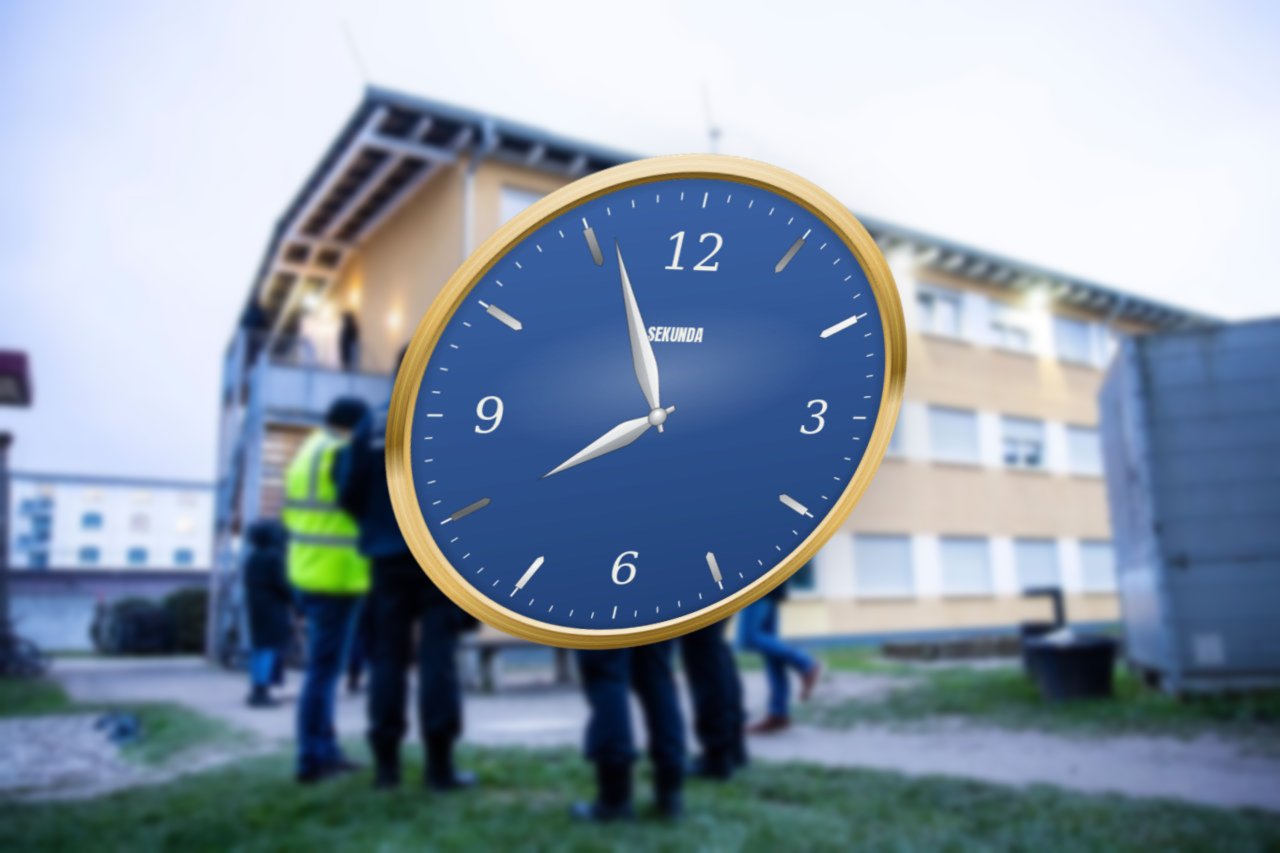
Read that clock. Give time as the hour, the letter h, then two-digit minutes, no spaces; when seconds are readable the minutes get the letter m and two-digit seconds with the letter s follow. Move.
7h56
